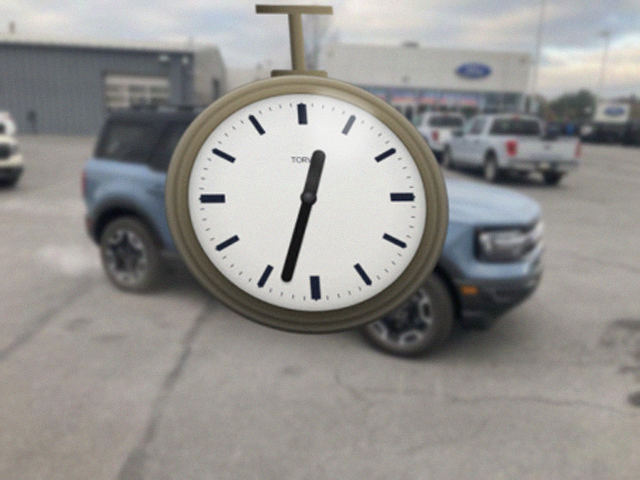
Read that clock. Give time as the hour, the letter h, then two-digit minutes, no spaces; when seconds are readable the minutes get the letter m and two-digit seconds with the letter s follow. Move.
12h33
